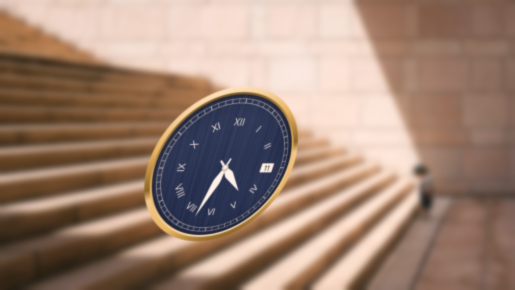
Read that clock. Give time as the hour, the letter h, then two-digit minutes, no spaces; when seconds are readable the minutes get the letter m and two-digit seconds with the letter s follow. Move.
4h33
